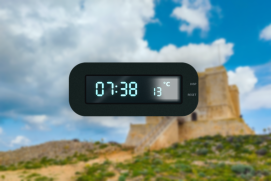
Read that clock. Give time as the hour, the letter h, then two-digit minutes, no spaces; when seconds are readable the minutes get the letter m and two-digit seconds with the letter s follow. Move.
7h38
